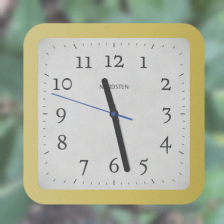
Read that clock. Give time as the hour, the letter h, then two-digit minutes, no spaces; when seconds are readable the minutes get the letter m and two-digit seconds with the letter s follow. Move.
11h27m48s
